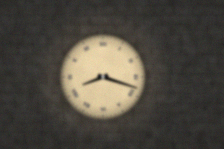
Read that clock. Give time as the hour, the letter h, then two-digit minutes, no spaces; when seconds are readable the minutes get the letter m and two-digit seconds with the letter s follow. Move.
8h18
